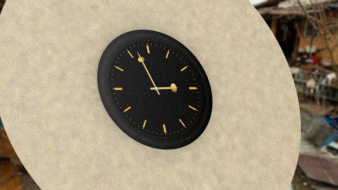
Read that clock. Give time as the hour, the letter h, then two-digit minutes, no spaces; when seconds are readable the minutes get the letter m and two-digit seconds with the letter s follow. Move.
2h57
